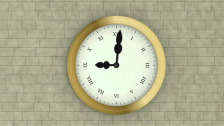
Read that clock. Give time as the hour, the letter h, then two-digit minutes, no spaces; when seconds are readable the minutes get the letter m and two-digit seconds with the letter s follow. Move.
9h01
